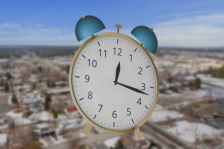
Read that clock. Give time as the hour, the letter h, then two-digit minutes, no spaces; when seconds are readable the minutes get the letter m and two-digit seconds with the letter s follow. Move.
12h17
